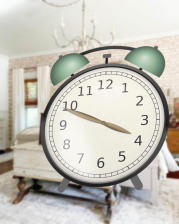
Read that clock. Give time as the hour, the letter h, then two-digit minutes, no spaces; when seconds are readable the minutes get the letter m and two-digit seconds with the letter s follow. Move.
3h49
